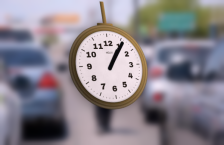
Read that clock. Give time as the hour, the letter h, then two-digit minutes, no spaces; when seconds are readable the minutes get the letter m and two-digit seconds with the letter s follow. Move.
1h06
